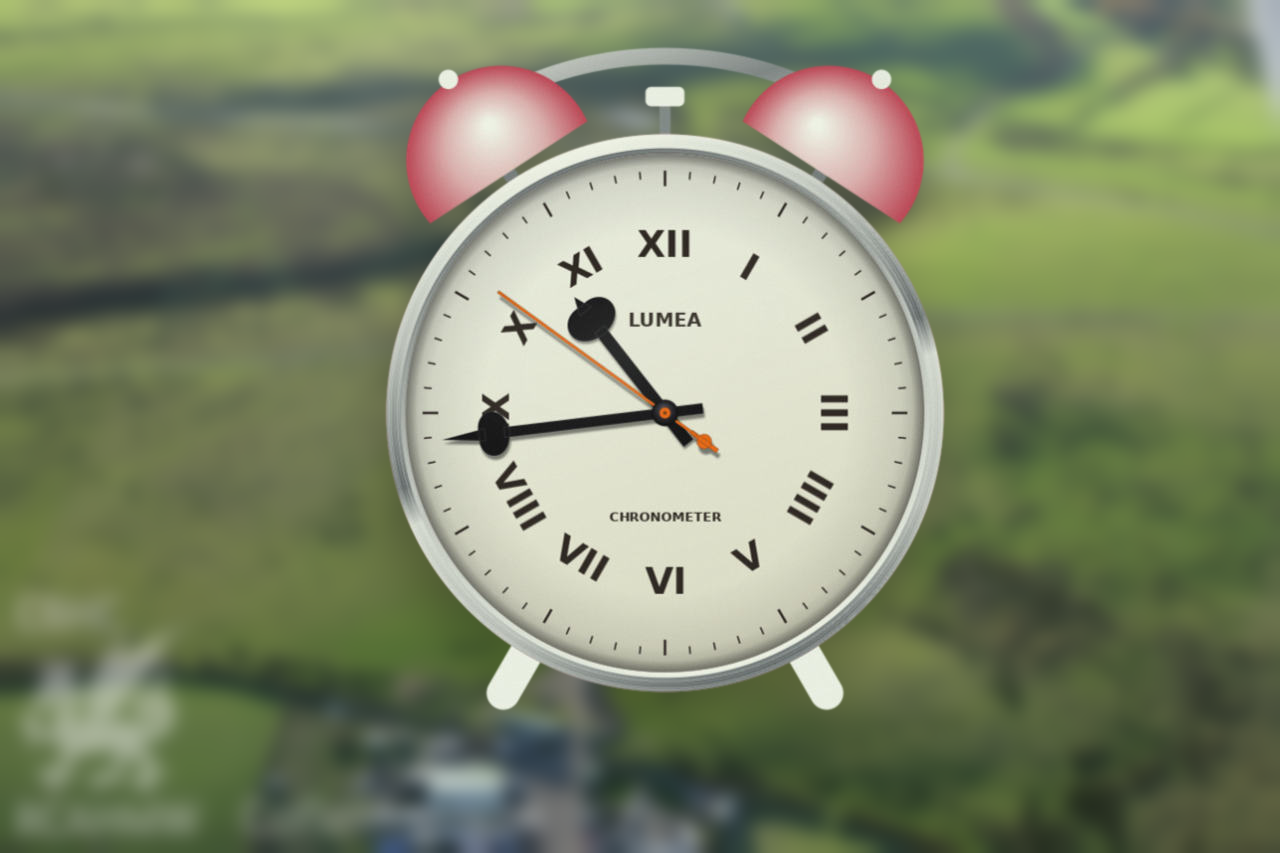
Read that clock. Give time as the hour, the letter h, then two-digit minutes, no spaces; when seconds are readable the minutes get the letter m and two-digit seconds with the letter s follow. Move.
10h43m51s
